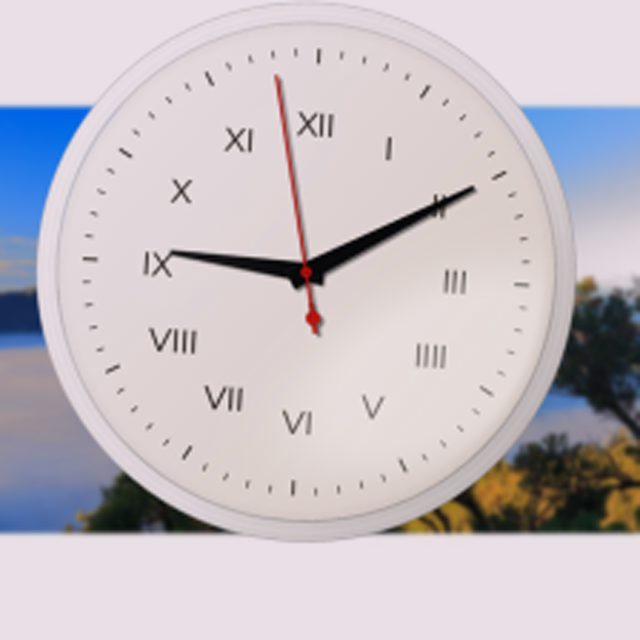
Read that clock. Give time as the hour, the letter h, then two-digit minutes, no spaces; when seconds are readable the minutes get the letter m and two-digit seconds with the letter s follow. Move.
9h09m58s
